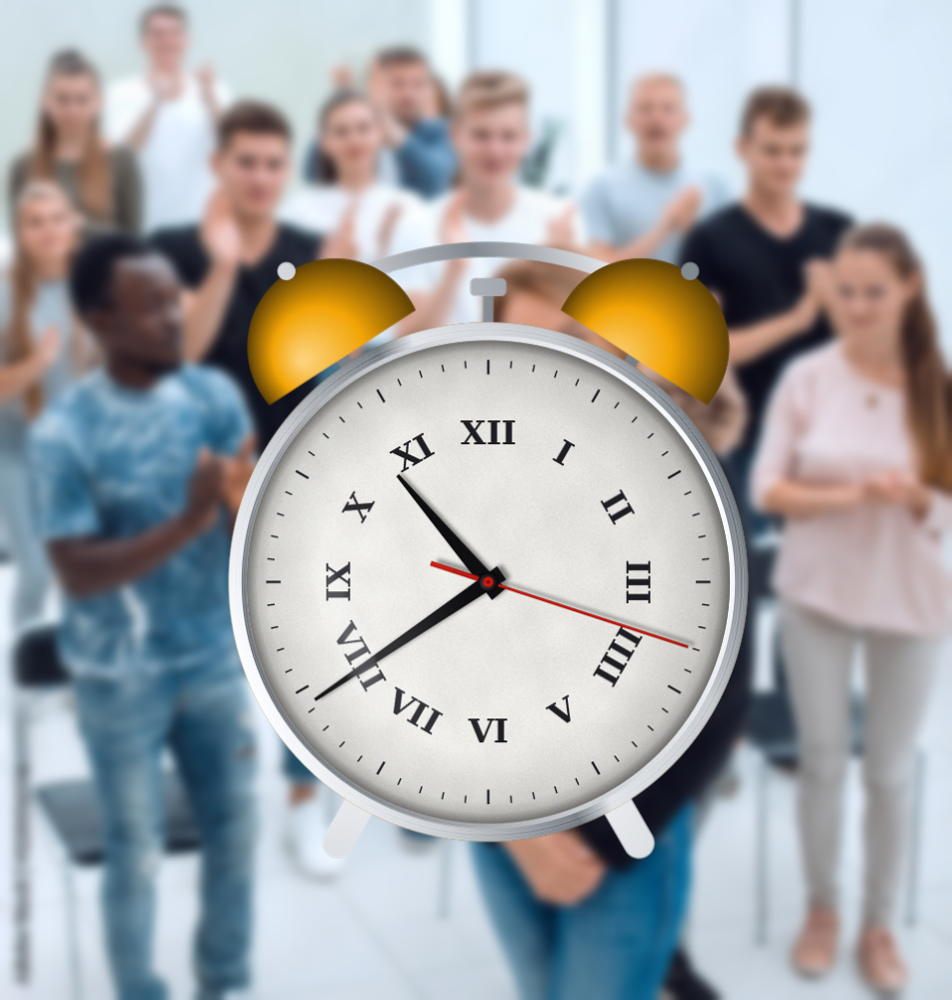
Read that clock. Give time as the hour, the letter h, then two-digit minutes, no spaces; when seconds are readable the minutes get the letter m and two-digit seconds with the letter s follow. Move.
10h39m18s
